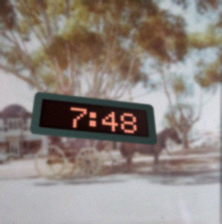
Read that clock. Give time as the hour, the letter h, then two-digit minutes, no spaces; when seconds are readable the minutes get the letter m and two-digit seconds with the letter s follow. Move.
7h48
